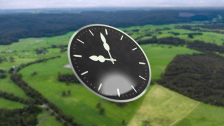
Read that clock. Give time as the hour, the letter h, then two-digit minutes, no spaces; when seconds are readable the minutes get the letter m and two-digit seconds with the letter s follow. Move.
8h58
